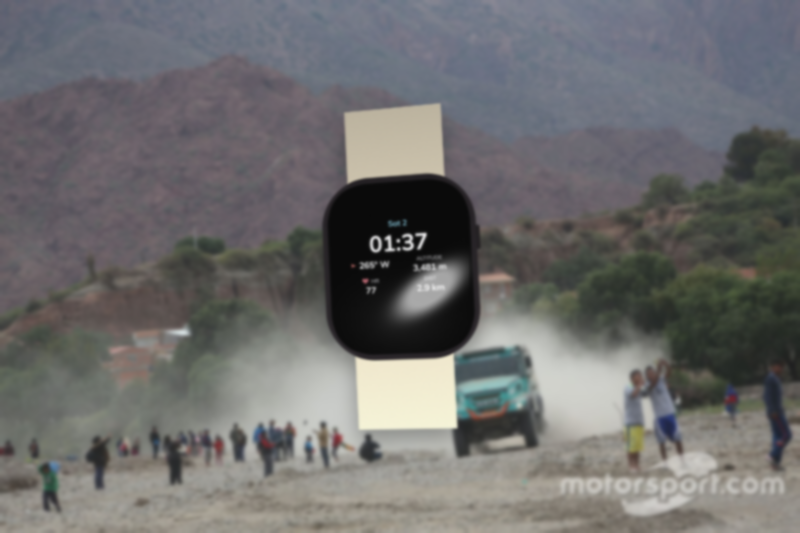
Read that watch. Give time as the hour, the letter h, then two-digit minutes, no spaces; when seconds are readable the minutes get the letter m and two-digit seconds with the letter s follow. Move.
1h37
